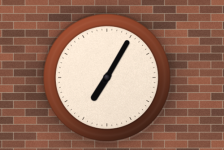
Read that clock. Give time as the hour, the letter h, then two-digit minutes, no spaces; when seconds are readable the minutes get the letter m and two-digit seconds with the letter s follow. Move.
7h05
